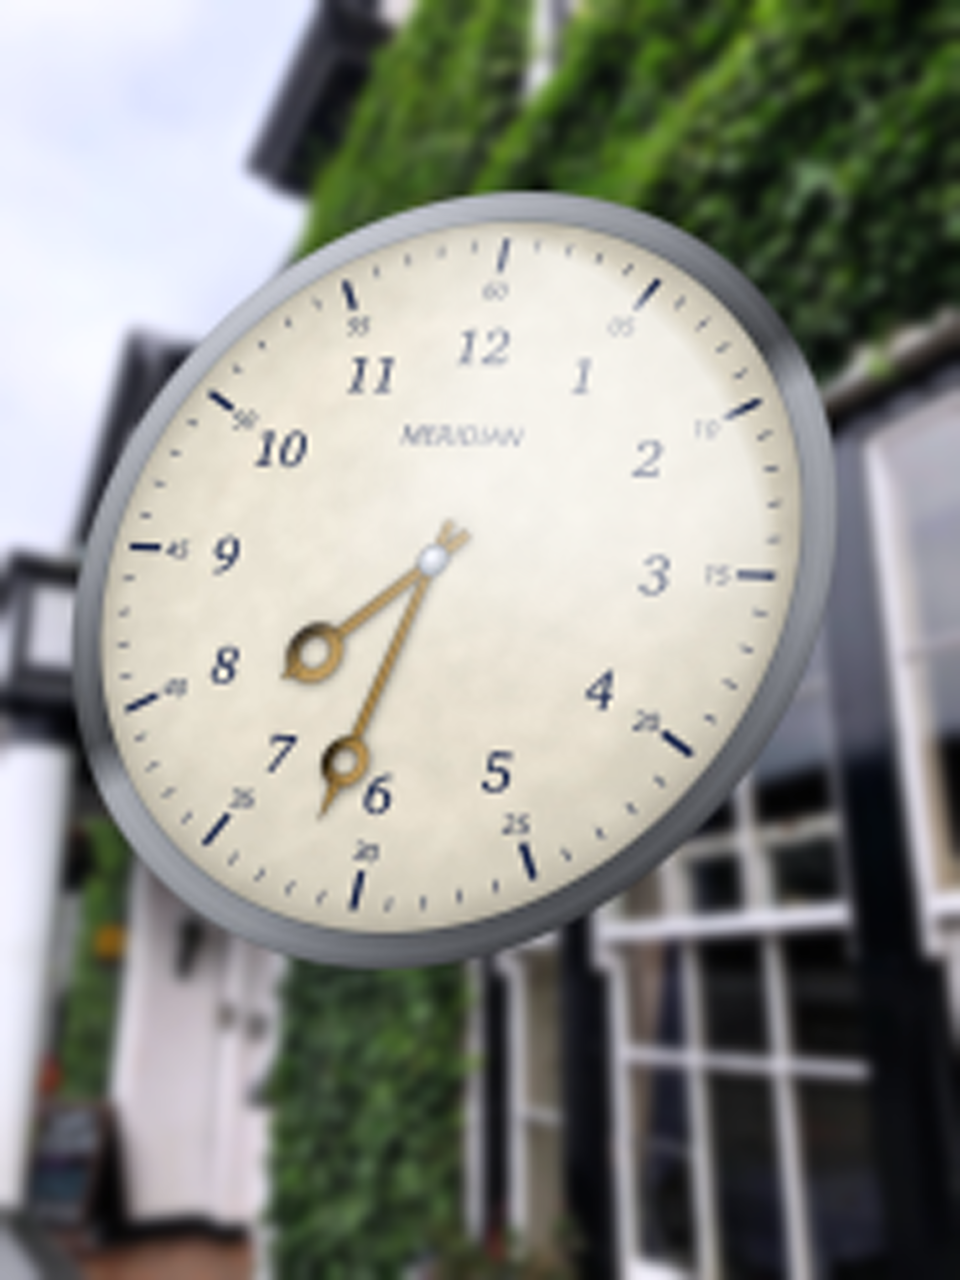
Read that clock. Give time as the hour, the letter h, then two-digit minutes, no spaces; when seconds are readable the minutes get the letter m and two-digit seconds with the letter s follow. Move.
7h32
